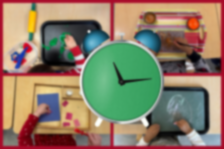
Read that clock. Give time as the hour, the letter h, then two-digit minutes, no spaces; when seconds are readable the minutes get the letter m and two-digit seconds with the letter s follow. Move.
11h14
